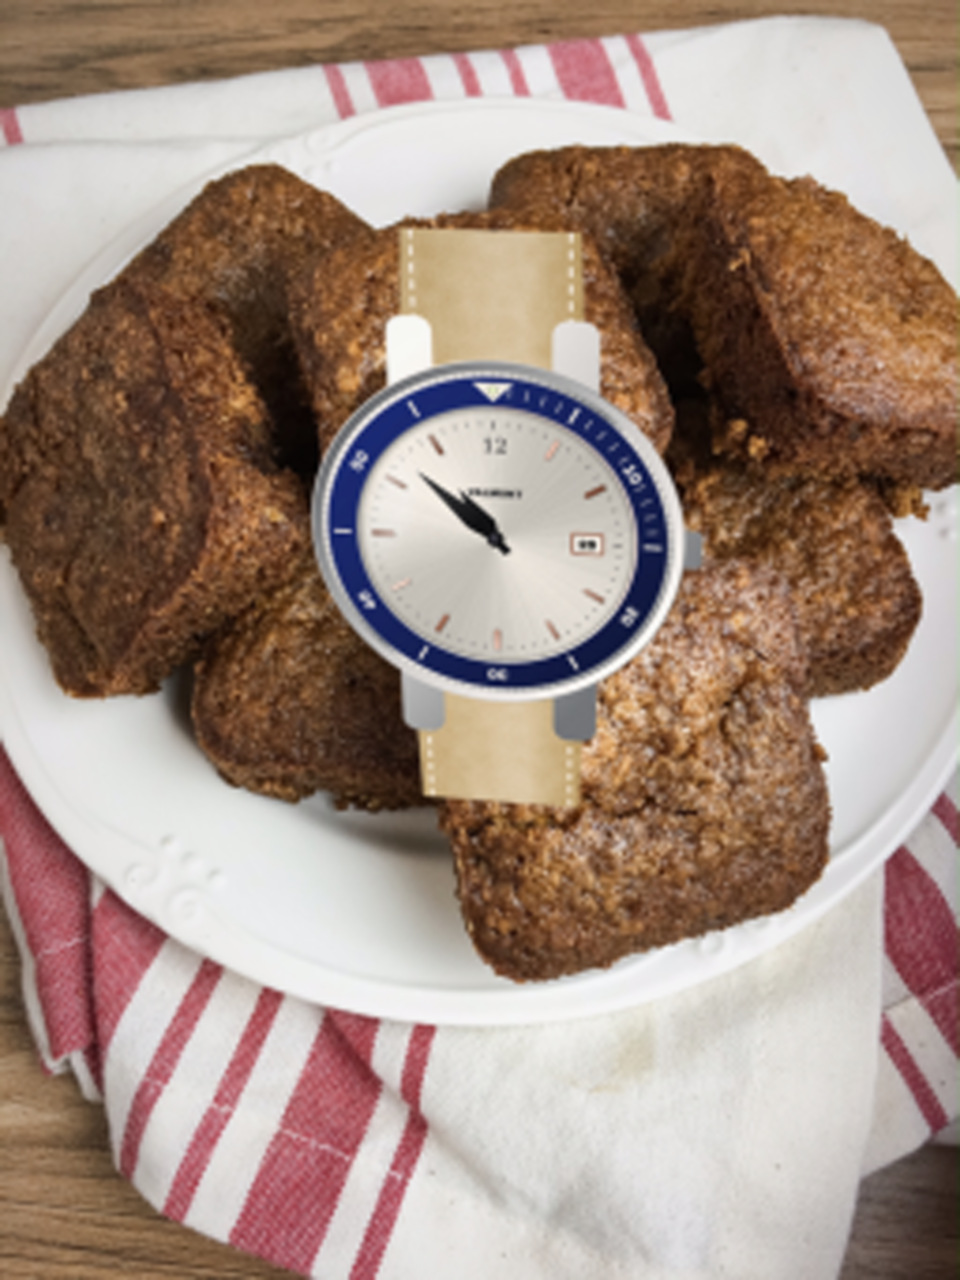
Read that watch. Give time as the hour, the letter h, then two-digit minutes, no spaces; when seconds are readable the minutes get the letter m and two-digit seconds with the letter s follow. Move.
10h52
